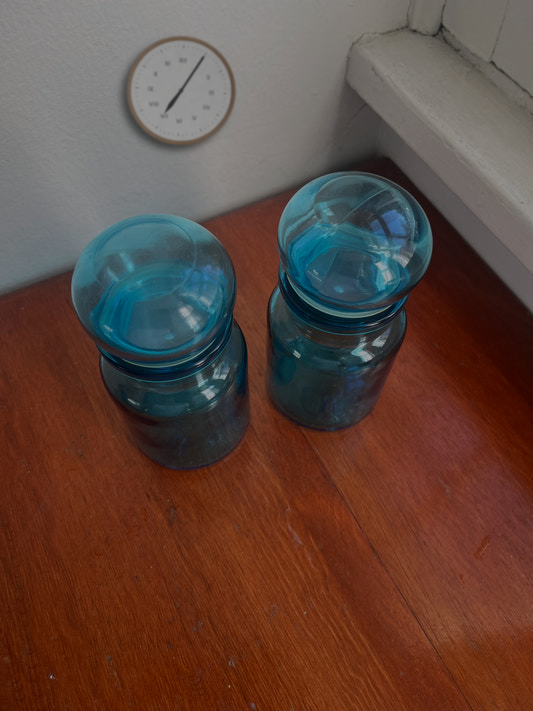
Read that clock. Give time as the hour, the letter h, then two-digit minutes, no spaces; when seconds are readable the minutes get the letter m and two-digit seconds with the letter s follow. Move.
7h05
